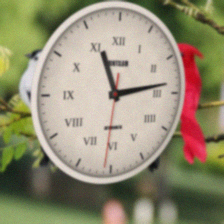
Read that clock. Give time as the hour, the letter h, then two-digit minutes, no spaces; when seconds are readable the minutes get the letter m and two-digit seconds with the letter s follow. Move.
11h13m31s
